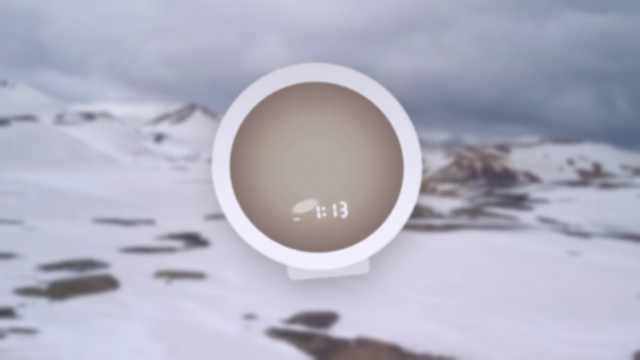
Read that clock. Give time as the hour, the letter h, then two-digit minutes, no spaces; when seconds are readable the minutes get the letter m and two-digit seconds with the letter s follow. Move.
1h13
